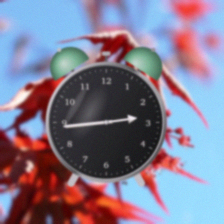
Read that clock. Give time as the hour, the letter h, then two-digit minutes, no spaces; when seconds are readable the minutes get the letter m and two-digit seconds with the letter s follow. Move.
2h44
